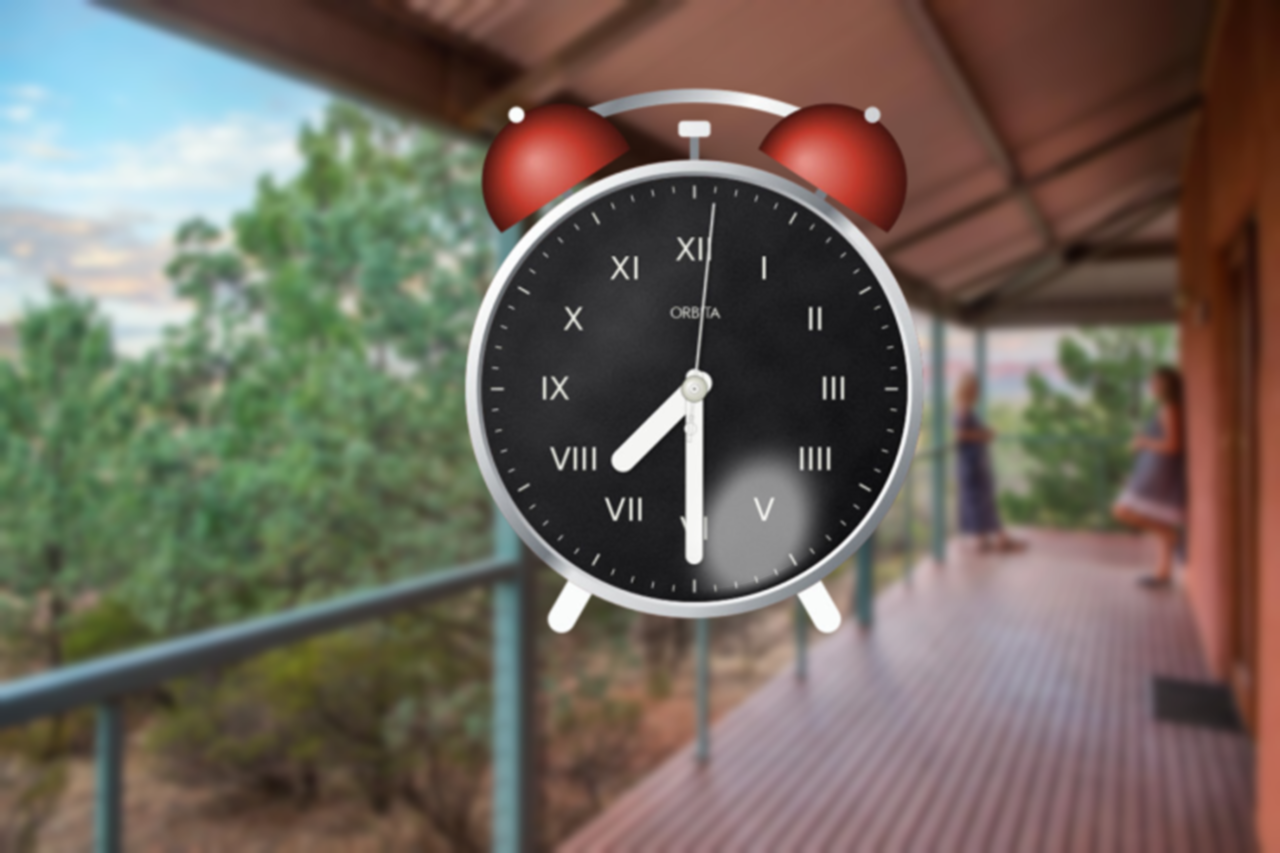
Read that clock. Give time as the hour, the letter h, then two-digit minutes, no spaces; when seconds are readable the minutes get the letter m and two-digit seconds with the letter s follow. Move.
7h30m01s
